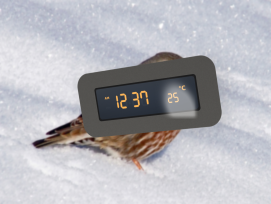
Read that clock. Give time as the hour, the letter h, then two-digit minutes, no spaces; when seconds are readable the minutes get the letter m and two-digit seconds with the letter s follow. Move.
12h37
